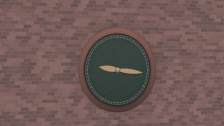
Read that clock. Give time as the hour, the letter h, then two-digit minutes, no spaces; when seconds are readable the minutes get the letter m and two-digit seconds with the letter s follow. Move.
9h16
